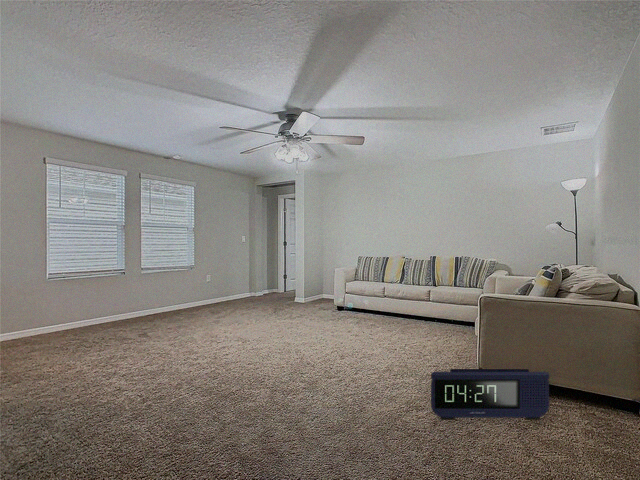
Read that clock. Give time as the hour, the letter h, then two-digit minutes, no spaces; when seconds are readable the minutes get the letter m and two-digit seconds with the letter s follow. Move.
4h27
